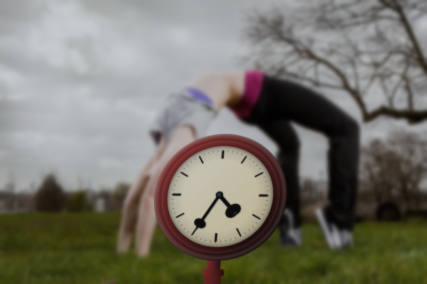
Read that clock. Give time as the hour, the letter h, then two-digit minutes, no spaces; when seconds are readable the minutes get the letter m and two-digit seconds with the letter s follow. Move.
4h35
